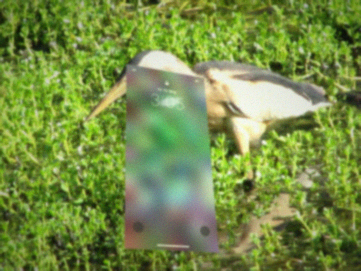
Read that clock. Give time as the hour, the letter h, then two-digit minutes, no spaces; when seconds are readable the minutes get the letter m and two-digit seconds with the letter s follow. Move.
3h05
